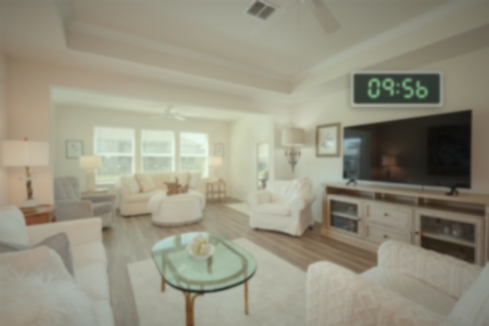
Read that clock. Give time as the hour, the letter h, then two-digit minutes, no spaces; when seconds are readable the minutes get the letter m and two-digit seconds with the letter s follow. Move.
9h56
